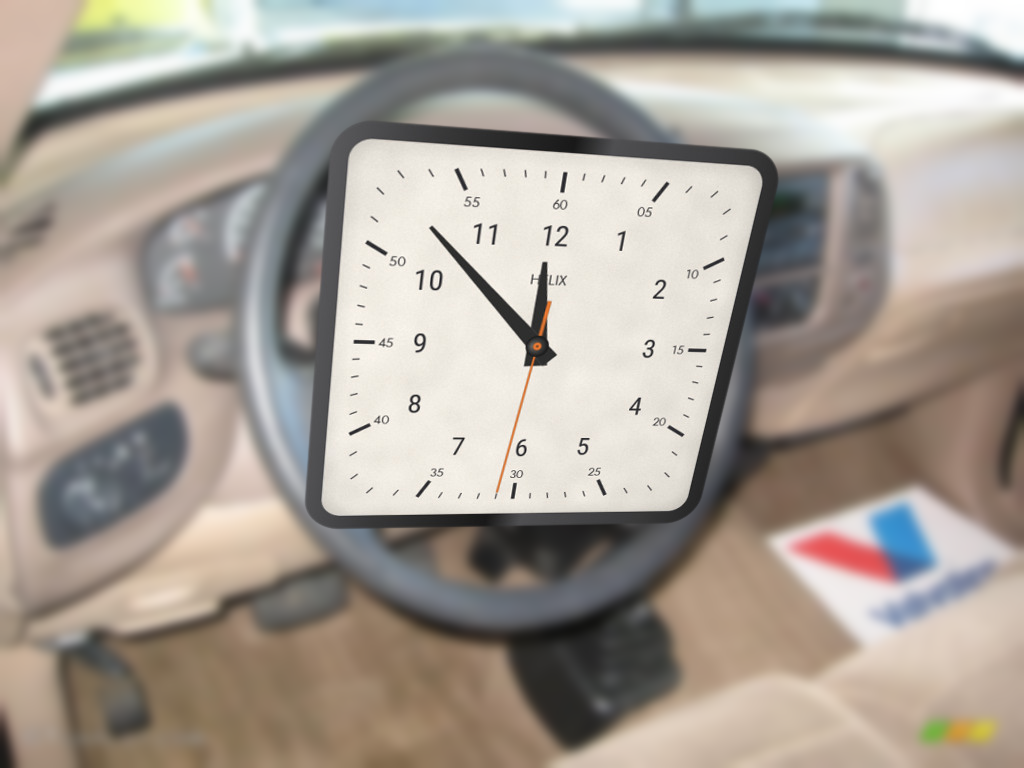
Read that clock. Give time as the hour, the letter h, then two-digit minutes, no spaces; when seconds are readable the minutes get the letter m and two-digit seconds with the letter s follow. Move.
11h52m31s
